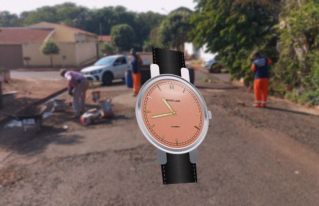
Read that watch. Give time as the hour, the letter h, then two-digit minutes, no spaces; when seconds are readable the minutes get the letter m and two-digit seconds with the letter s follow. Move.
10h43
